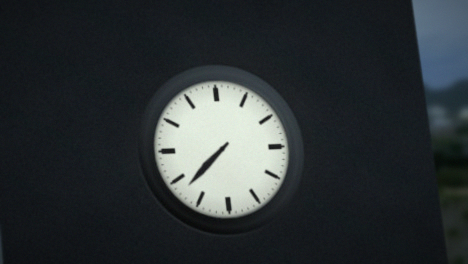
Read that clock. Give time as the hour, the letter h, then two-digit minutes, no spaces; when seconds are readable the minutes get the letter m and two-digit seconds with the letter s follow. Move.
7h38
